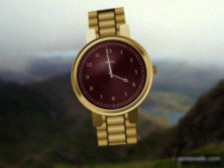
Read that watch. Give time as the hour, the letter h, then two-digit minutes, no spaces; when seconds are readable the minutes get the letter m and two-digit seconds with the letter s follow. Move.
3h59
